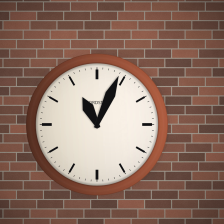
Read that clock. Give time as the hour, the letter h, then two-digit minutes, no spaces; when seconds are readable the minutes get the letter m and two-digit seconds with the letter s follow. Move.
11h04
